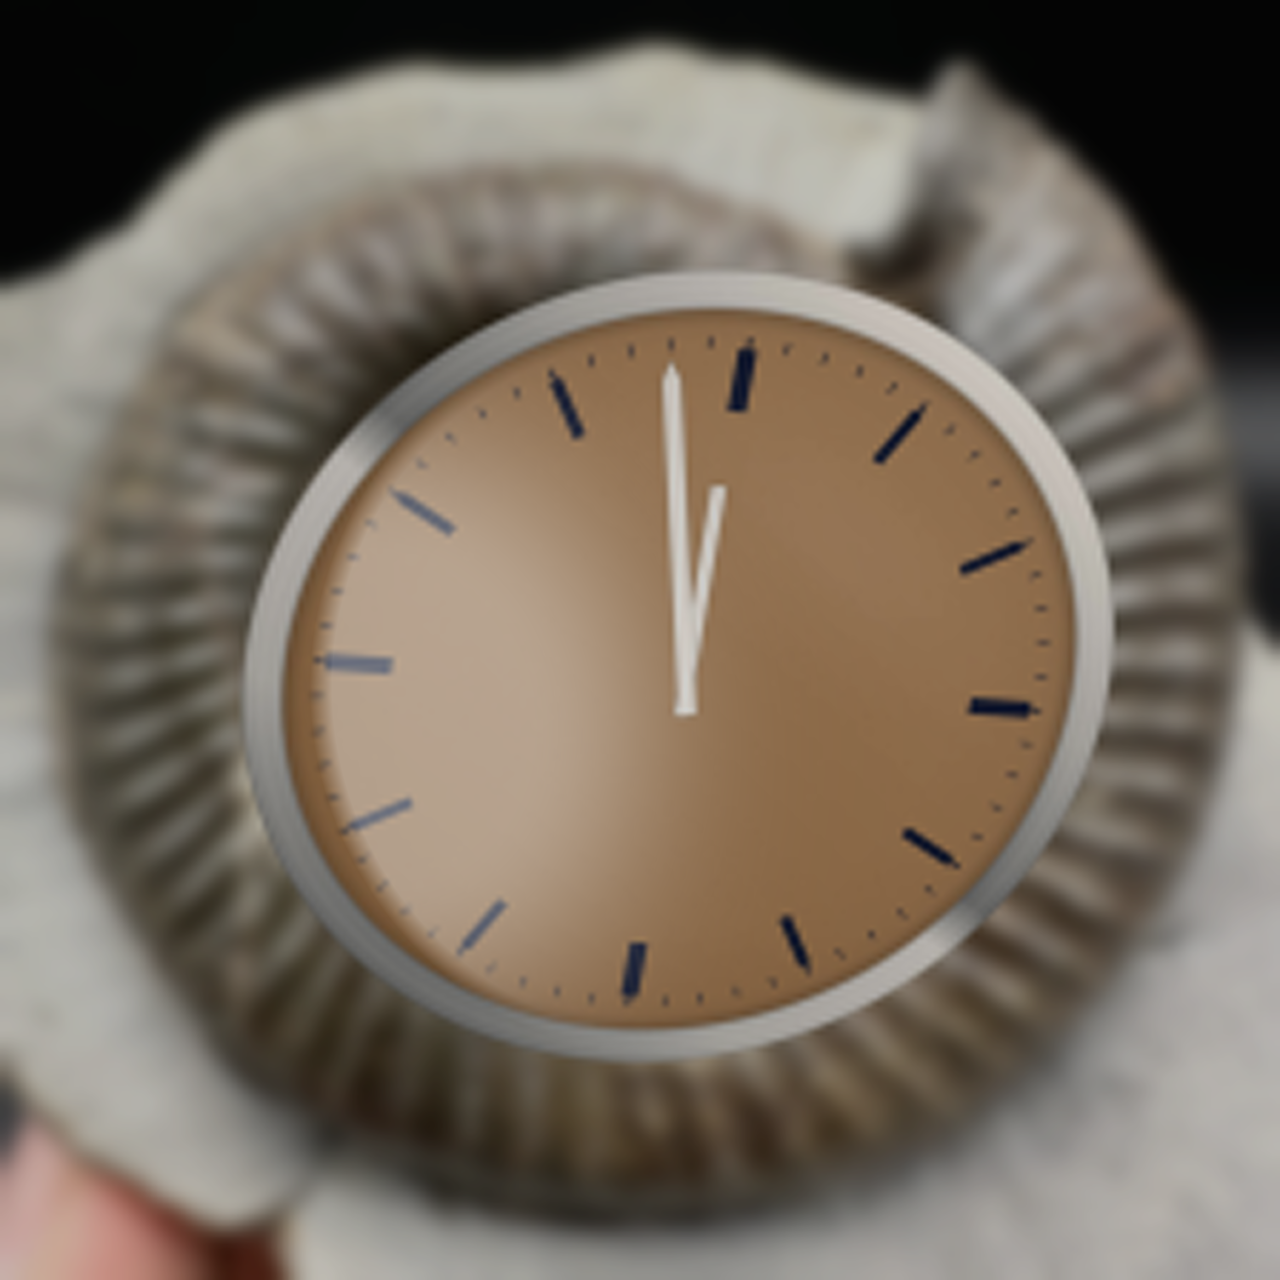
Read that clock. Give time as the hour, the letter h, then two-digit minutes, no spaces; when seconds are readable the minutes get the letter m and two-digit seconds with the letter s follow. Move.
11h58
